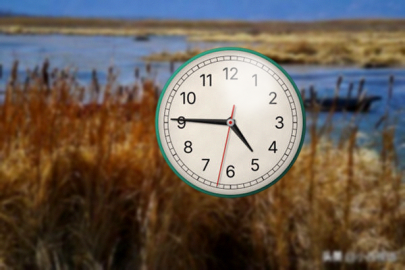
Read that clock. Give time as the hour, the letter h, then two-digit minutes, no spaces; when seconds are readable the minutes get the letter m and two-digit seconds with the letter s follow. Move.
4h45m32s
